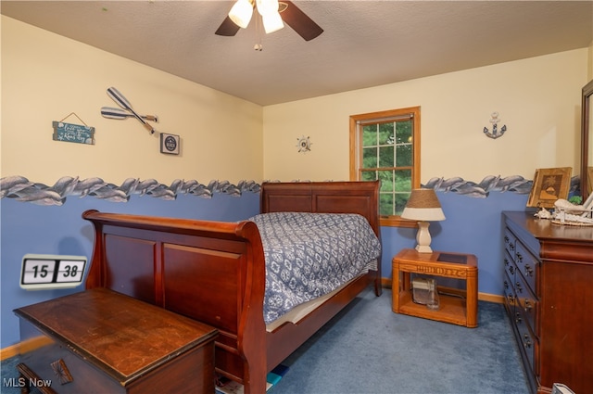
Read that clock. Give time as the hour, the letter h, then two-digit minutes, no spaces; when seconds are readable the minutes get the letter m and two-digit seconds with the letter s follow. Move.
15h38
